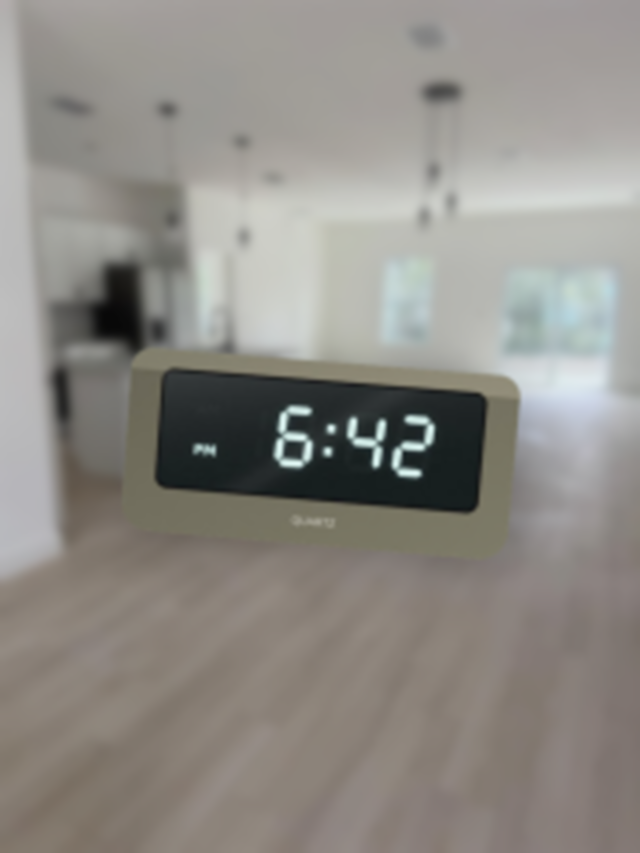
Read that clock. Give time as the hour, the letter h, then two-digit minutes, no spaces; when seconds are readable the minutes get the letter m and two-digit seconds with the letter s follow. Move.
6h42
